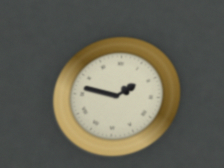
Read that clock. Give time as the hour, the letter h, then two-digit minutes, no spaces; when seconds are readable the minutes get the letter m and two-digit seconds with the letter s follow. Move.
1h47
